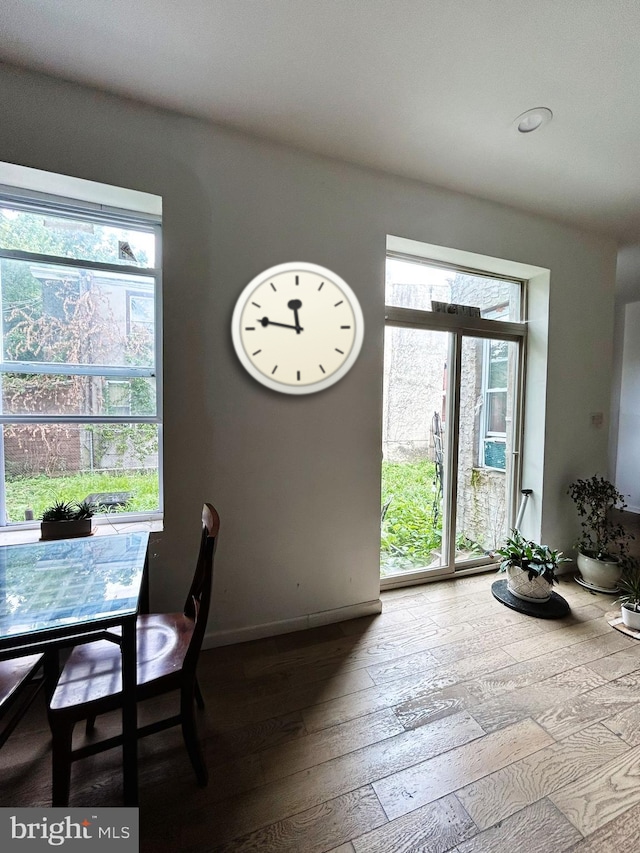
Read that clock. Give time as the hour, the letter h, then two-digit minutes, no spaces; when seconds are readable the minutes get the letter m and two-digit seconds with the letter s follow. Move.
11h47
